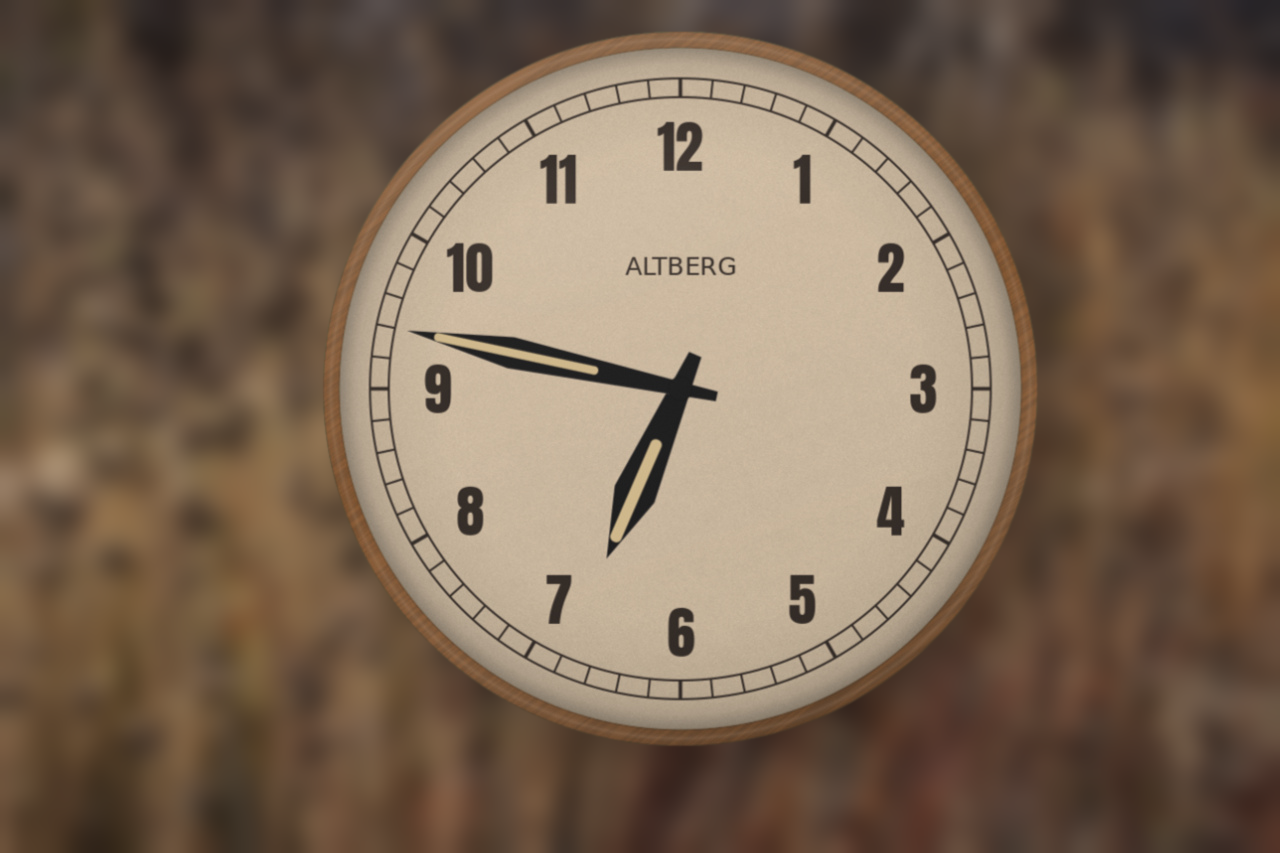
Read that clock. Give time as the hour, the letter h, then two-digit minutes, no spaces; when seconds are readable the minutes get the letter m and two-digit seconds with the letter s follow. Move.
6h47
